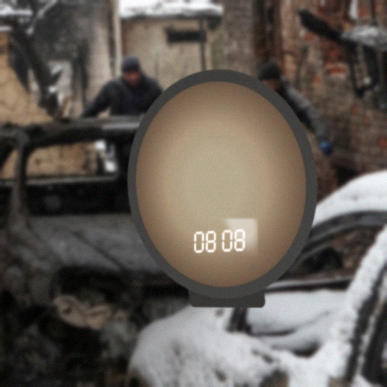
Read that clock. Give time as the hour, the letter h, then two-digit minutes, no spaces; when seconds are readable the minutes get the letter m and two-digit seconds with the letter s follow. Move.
8h08
